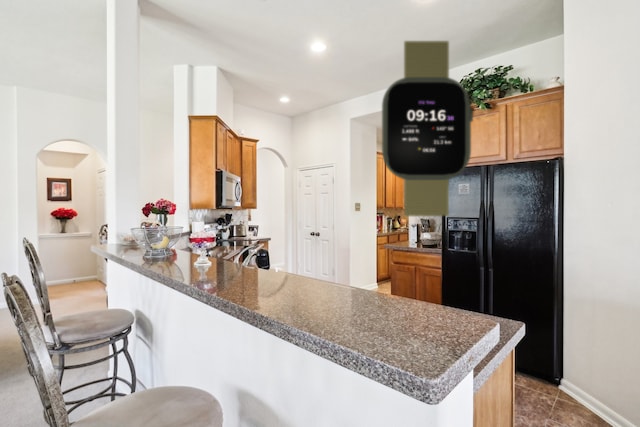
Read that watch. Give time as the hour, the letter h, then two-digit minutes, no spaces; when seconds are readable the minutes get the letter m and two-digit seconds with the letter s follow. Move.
9h16
